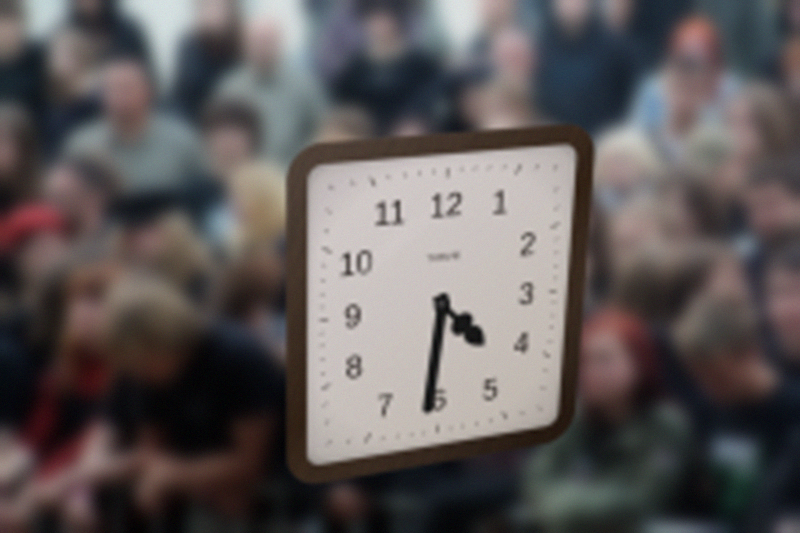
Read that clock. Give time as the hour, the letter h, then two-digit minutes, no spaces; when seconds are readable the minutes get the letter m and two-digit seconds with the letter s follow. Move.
4h31
